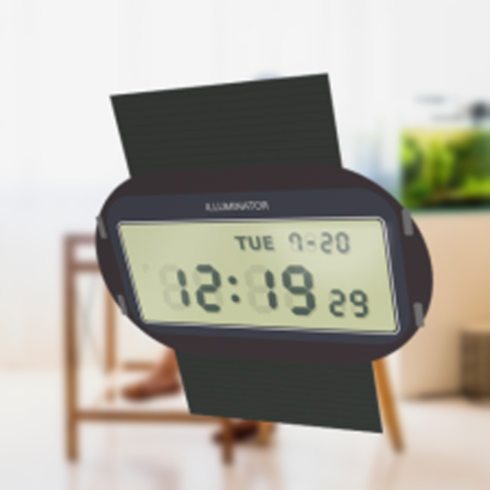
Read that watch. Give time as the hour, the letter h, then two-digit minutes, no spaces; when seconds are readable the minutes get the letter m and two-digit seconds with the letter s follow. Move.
12h19m29s
